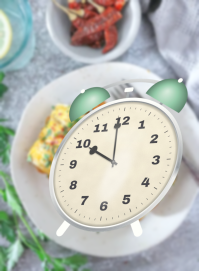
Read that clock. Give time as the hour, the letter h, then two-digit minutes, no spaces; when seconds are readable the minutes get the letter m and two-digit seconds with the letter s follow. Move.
9h59
